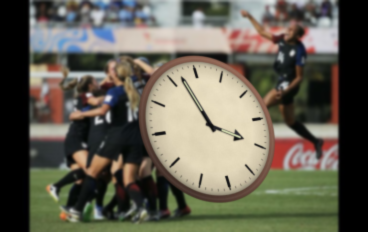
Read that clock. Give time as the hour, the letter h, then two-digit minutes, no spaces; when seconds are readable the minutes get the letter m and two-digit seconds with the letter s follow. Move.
3h57
